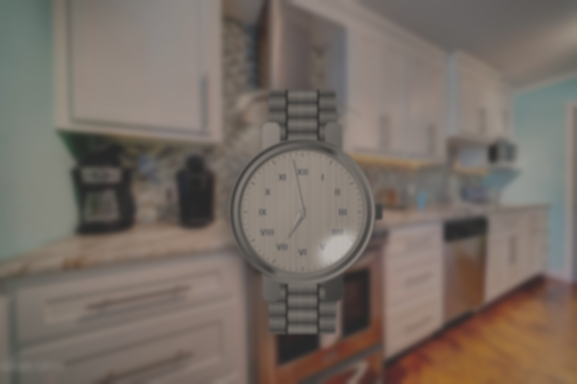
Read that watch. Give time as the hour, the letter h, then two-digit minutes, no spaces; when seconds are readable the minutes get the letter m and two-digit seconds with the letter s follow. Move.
6h58
